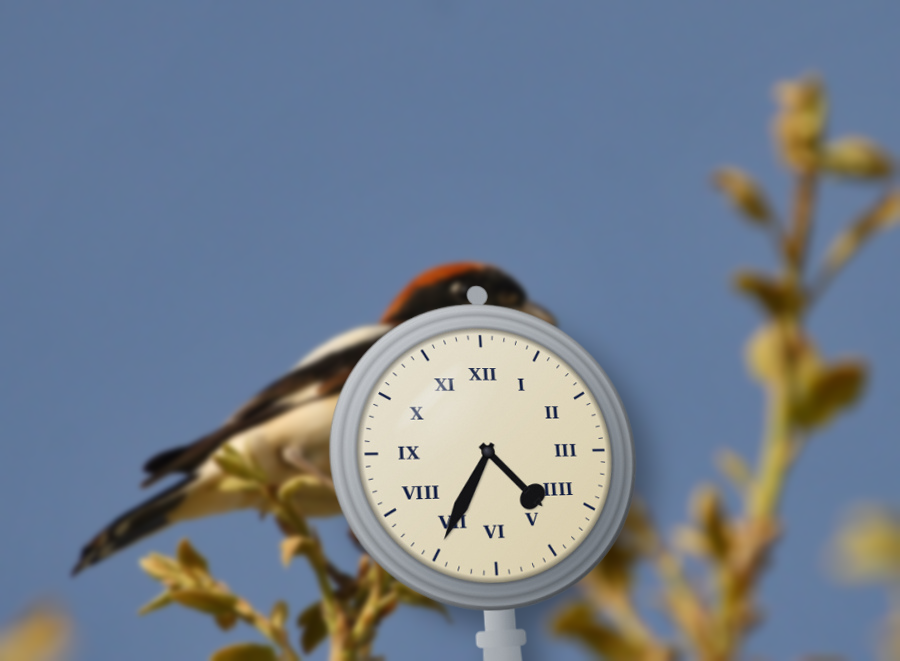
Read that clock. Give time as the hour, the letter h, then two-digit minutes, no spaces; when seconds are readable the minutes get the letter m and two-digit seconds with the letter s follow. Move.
4h35
